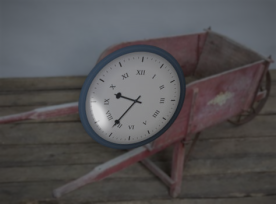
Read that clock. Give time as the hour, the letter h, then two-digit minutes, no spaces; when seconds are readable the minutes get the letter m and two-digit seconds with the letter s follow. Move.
9h36
